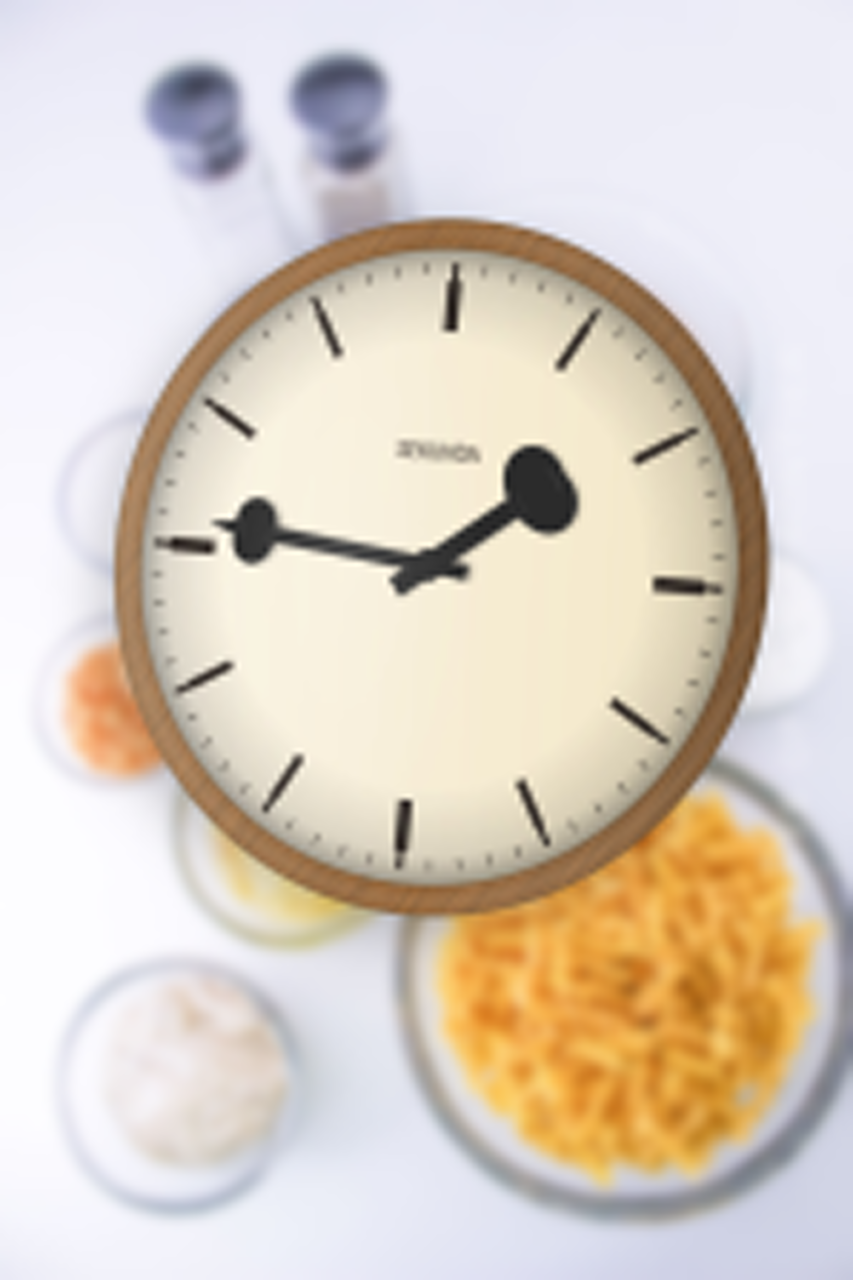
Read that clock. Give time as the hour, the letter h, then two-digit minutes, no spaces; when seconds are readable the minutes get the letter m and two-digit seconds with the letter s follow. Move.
1h46
